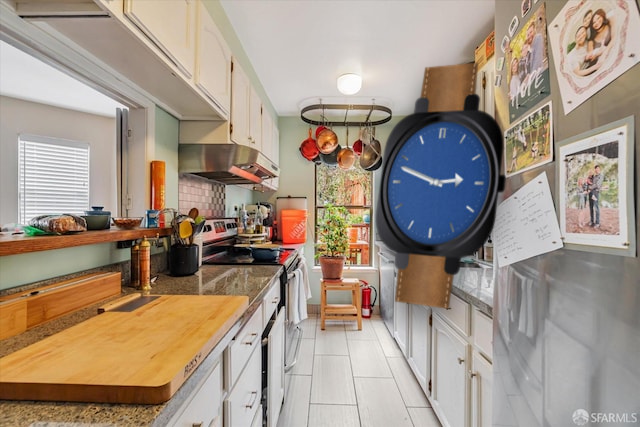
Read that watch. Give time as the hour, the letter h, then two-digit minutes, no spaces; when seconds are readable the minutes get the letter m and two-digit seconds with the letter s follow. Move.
2h48
